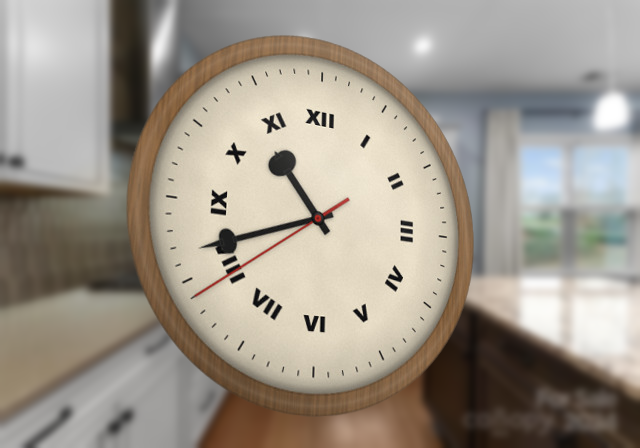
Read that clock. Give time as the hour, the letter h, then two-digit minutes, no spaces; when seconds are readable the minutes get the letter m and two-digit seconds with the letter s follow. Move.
10h41m39s
